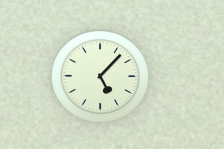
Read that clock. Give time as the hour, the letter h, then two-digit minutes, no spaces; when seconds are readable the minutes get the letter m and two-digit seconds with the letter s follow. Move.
5h07
